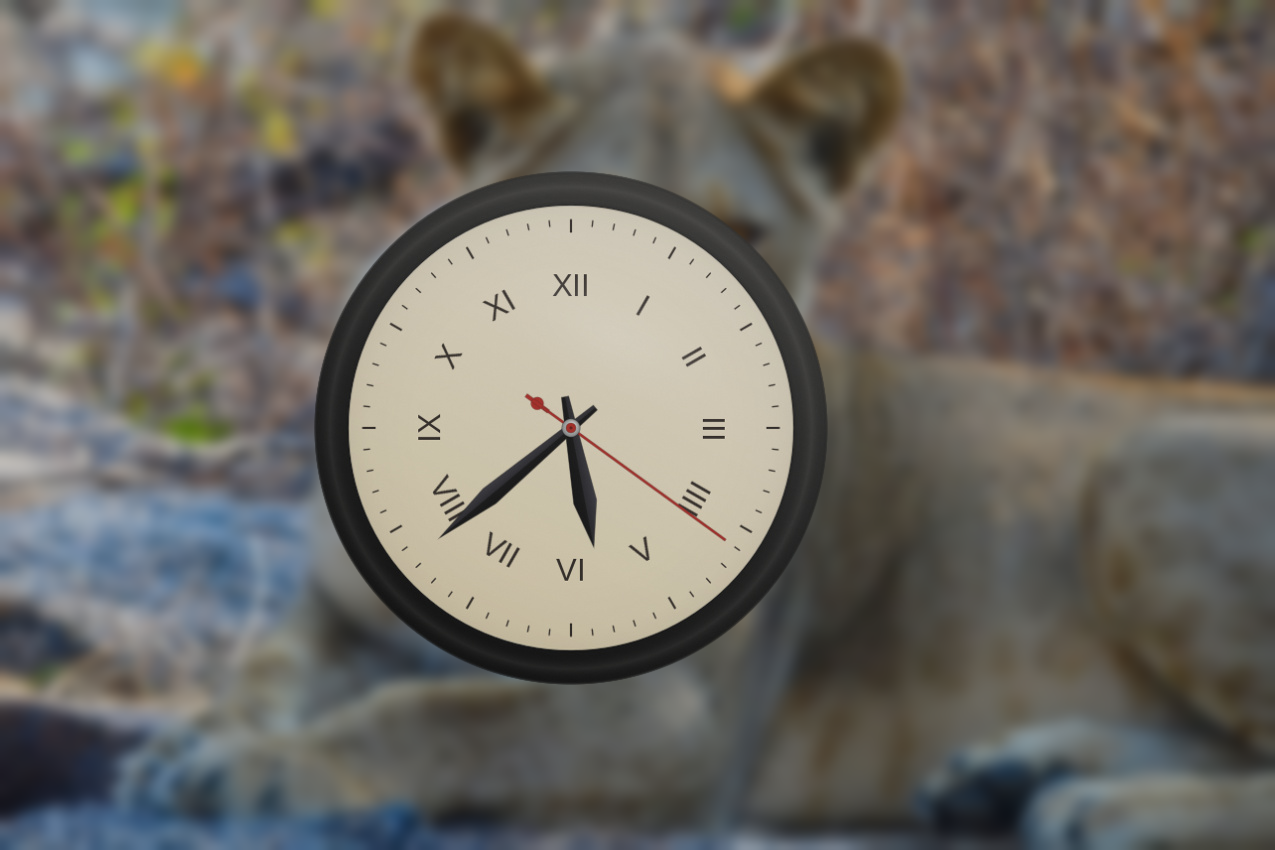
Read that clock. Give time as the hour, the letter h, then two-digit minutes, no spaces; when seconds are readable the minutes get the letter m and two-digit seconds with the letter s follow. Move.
5h38m21s
